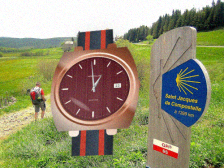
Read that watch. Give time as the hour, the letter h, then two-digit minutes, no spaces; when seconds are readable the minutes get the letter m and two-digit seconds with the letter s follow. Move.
12h59
